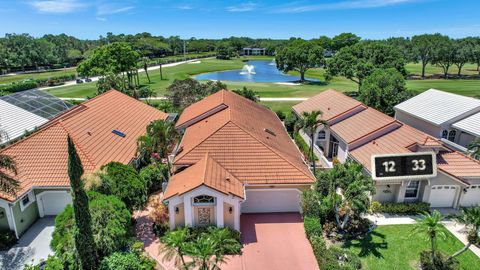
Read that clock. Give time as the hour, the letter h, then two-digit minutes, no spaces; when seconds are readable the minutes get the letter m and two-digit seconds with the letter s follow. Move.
12h33
